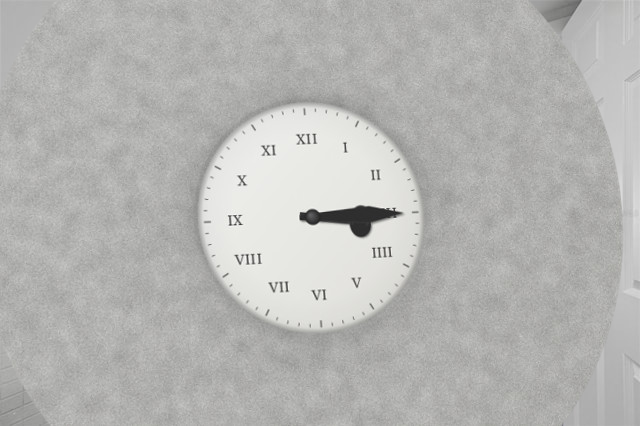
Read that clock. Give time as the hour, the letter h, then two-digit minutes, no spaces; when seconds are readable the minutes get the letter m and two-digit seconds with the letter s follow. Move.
3h15
